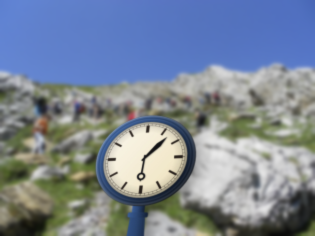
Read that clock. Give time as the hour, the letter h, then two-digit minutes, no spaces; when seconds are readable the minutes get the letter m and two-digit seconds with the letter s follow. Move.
6h07
